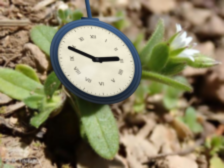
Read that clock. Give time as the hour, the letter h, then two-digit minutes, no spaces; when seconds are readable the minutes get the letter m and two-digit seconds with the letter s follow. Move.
2h49
